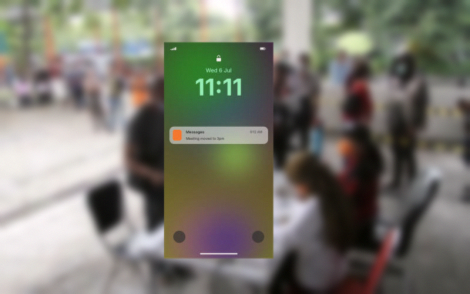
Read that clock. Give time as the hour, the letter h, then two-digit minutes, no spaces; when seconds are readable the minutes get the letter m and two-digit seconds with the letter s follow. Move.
11h11
